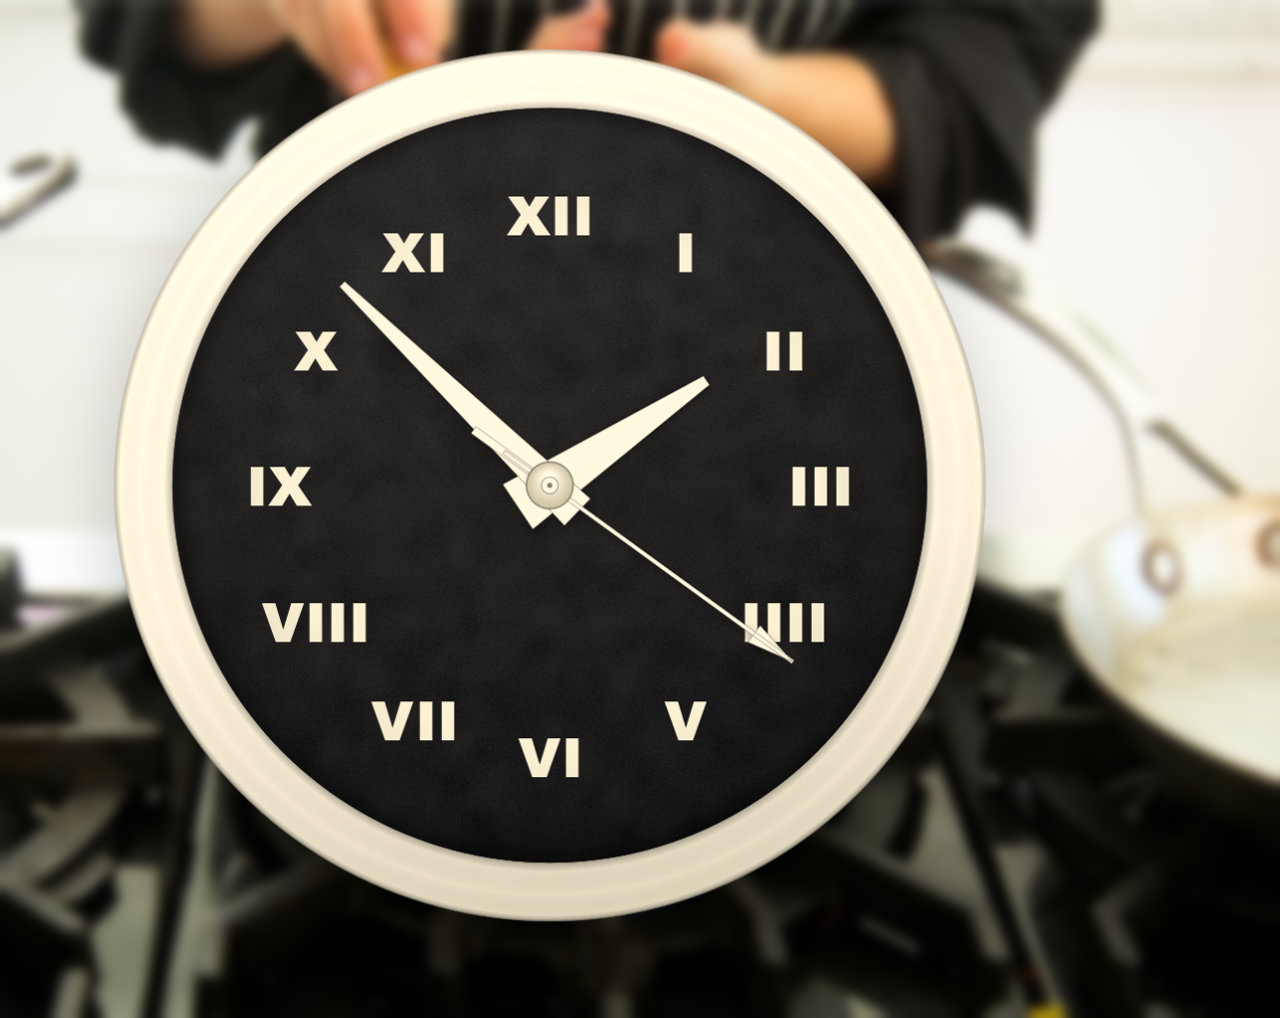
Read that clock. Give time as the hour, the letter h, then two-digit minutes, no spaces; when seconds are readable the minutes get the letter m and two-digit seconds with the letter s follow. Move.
1h52m21s
